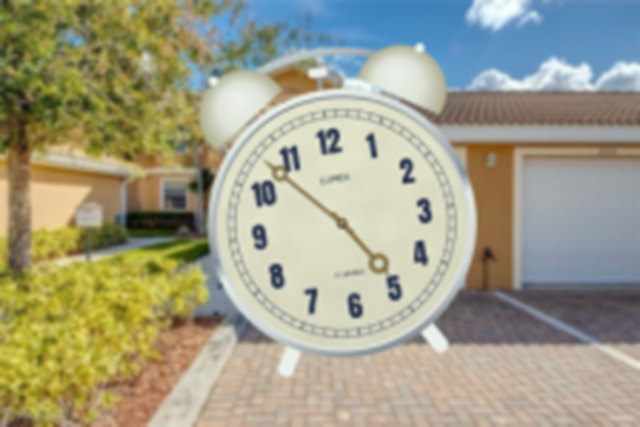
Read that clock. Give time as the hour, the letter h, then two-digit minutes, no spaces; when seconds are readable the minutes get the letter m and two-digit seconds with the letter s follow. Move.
4h53
